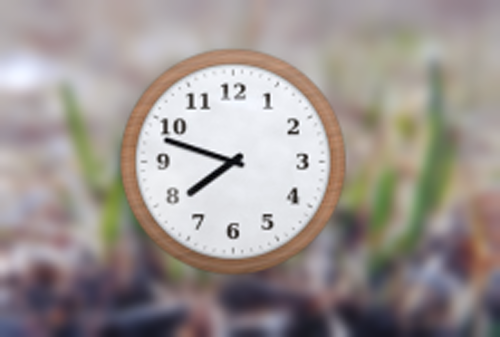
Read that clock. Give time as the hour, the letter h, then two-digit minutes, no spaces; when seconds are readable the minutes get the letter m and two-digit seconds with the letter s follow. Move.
7h48
